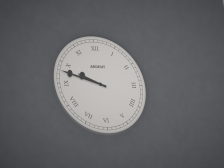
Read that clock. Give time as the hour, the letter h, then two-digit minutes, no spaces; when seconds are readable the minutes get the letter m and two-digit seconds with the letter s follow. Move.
9h48
